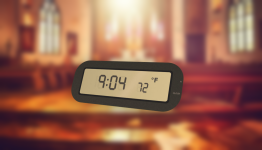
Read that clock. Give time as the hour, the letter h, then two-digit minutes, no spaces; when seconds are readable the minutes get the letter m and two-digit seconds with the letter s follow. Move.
9h04
